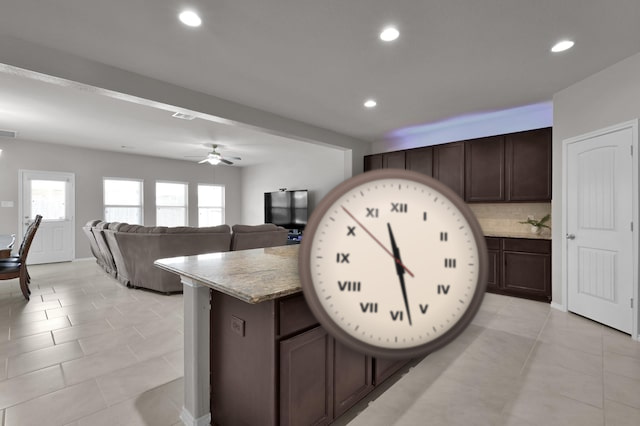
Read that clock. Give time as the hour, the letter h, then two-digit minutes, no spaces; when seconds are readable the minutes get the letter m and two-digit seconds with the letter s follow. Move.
11h27m52s
